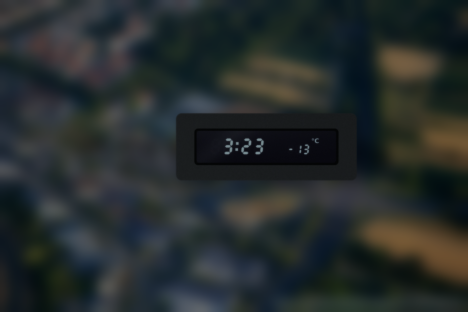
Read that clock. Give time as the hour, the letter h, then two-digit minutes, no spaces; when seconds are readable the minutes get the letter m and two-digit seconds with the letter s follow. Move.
3h23
